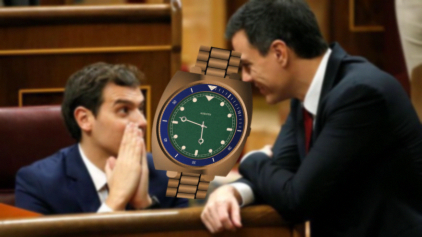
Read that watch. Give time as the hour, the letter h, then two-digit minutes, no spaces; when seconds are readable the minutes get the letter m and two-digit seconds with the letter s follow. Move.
5h47
